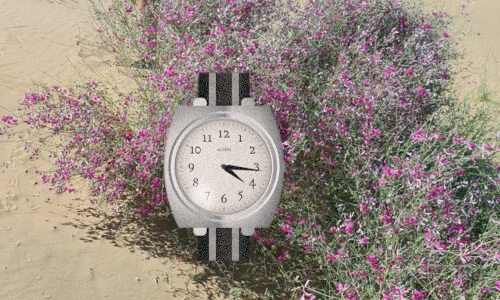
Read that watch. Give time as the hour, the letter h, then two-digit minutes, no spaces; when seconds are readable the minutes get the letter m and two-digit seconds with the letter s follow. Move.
4h16
